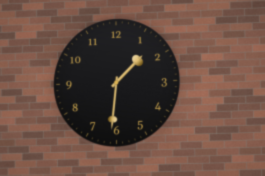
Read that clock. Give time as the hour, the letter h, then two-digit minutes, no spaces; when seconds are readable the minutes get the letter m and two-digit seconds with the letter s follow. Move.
1h31
